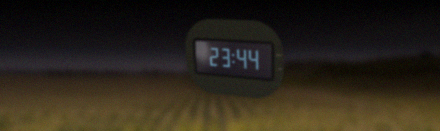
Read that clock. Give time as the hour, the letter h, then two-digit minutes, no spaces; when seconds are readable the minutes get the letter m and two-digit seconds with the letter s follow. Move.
23h44
